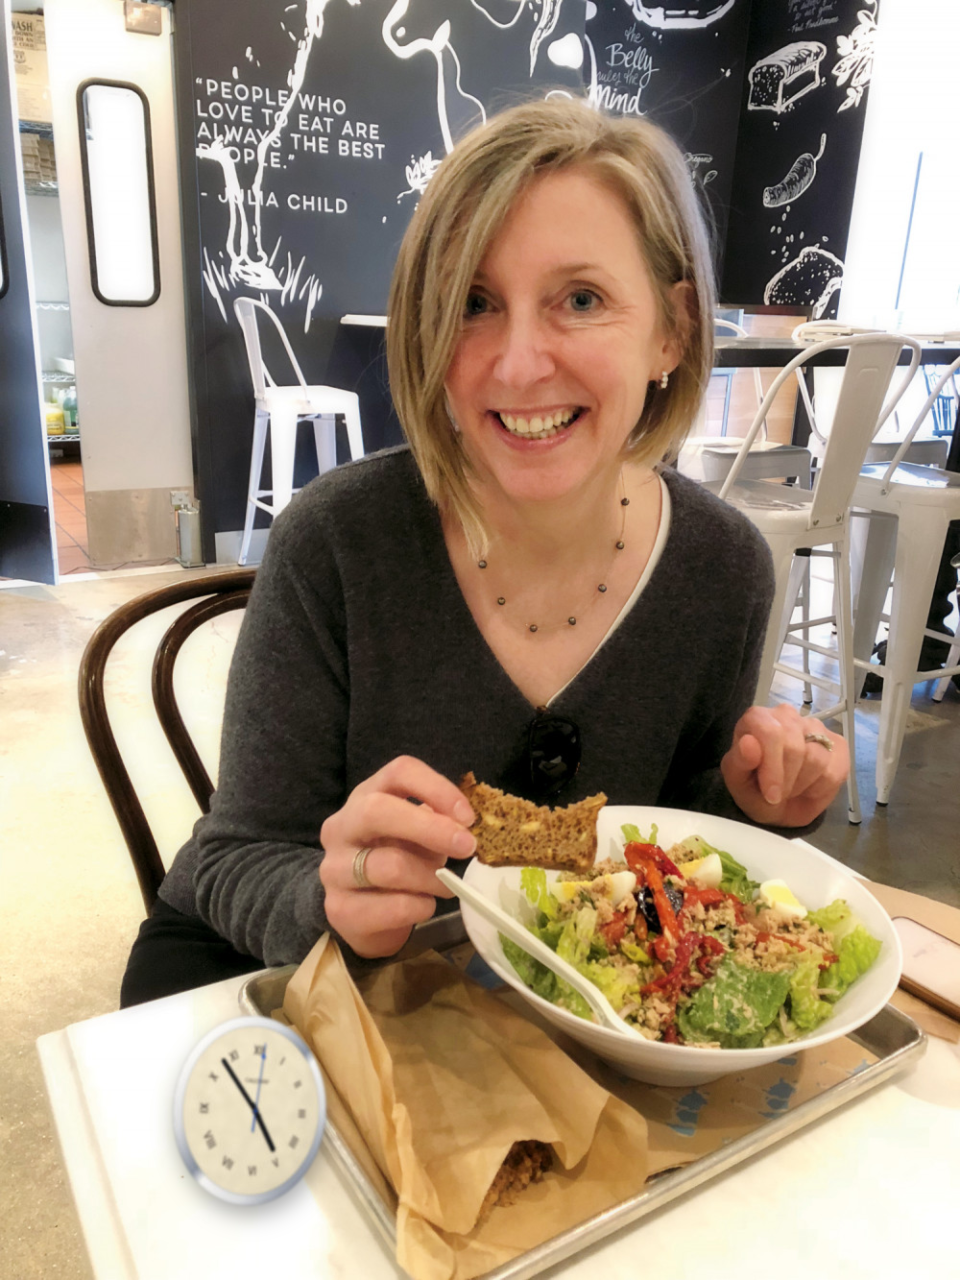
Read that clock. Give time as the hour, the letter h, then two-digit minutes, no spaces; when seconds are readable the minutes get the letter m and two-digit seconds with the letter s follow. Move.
4h53m01s
